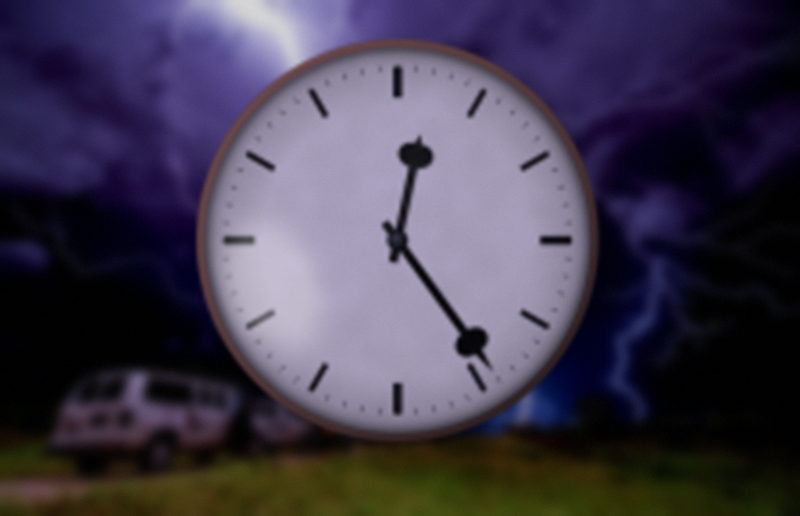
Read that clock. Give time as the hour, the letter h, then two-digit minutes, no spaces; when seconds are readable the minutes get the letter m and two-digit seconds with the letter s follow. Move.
12h24
